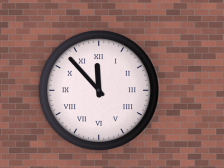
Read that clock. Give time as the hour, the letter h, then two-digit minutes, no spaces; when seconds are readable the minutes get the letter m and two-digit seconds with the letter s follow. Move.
11h53
